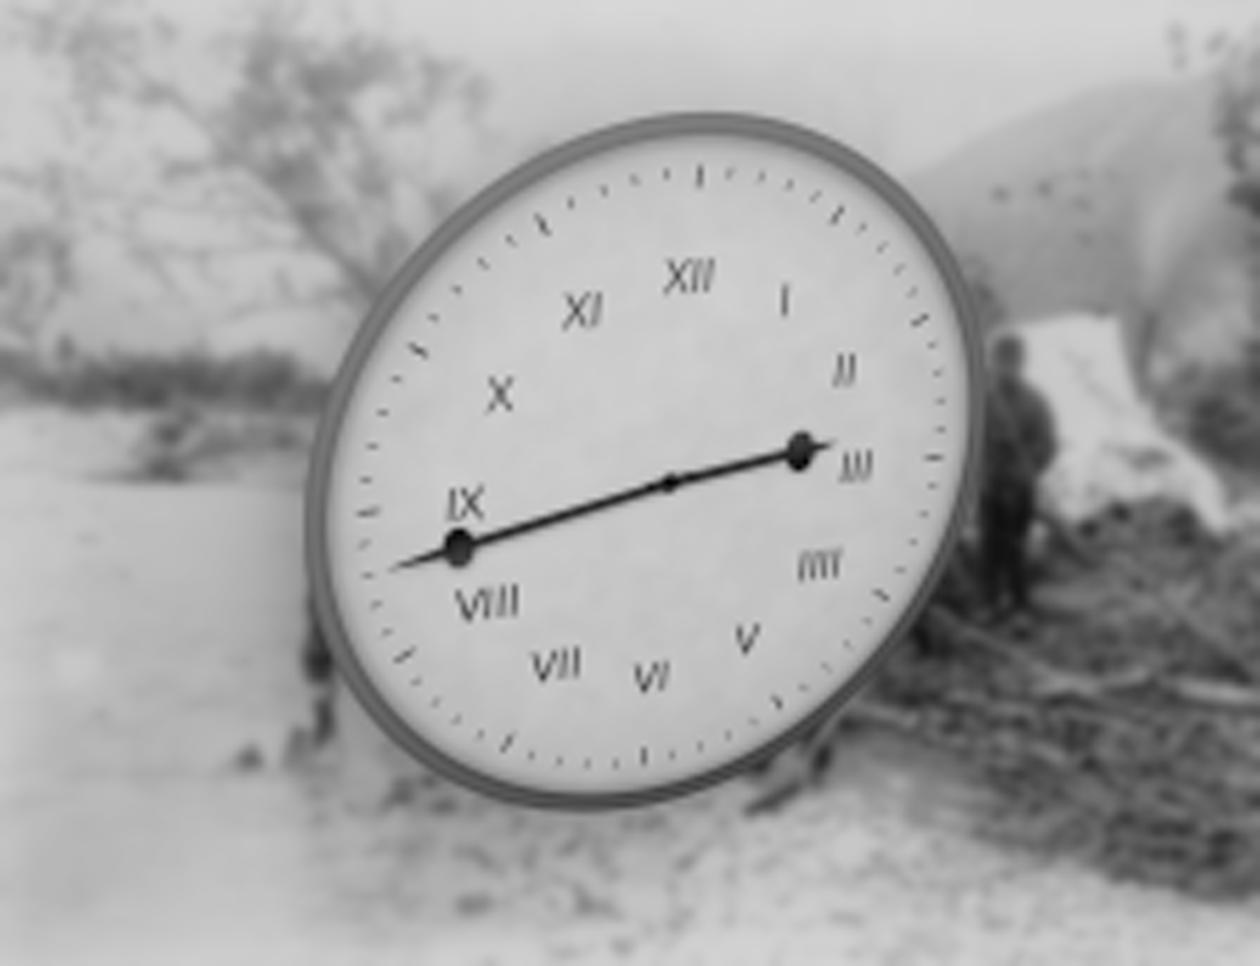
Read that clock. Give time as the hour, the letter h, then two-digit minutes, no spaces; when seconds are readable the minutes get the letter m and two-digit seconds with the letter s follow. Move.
2h43
